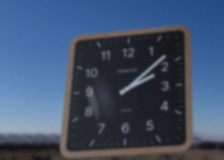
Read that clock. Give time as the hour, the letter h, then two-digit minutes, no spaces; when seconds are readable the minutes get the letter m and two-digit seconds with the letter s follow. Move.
2h08
